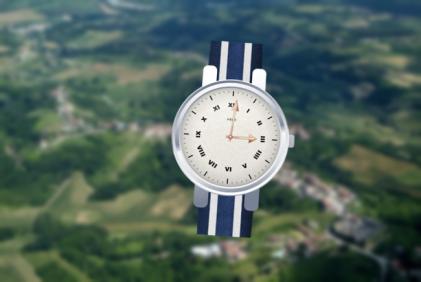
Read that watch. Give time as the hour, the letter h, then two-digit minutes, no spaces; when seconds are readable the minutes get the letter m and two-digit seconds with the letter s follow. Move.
3h01
